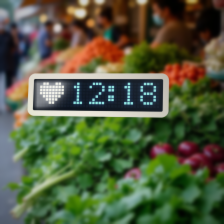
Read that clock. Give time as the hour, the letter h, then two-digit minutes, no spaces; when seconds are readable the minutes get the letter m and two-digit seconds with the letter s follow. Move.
12h18
